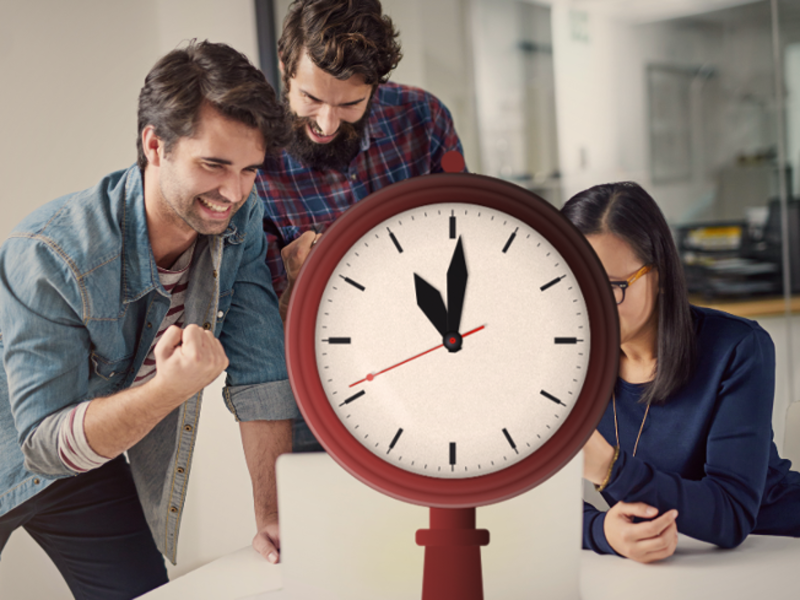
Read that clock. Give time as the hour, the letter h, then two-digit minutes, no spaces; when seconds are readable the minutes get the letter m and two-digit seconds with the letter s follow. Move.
11h00m41s
